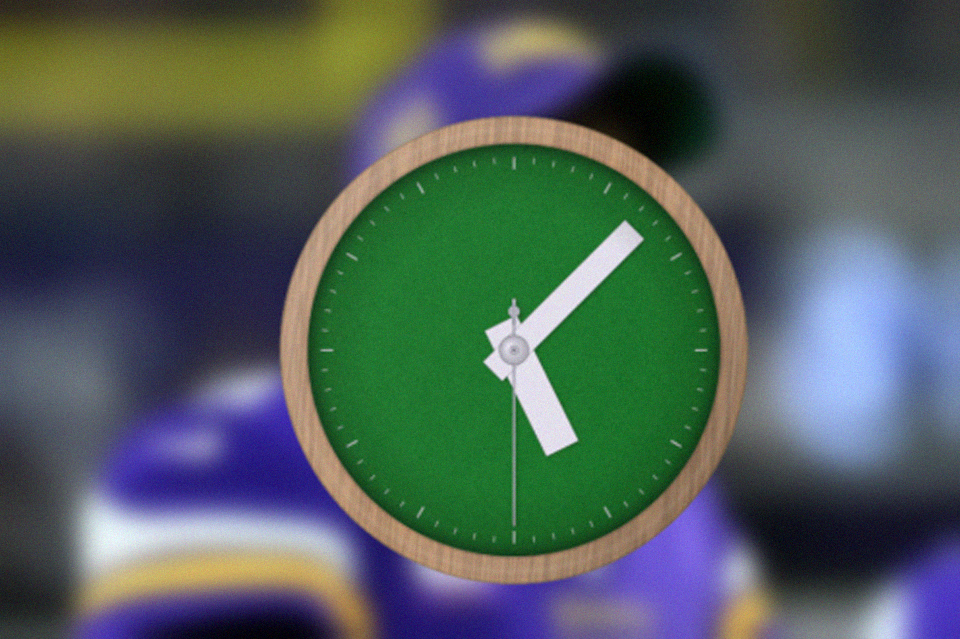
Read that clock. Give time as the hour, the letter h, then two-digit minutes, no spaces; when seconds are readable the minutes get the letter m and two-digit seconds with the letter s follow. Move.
5h07m30s
